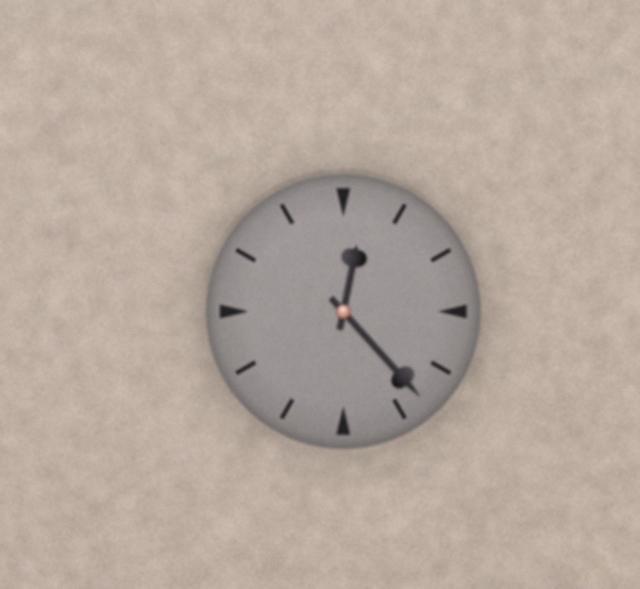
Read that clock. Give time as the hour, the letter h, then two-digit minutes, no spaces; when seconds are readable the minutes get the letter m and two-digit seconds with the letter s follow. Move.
12h23
